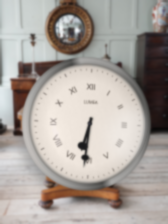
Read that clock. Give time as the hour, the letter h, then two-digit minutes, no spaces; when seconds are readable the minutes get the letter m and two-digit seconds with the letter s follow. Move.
6h31
